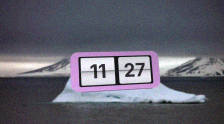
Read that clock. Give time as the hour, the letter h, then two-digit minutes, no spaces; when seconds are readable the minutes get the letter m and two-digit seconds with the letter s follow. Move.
11h27
